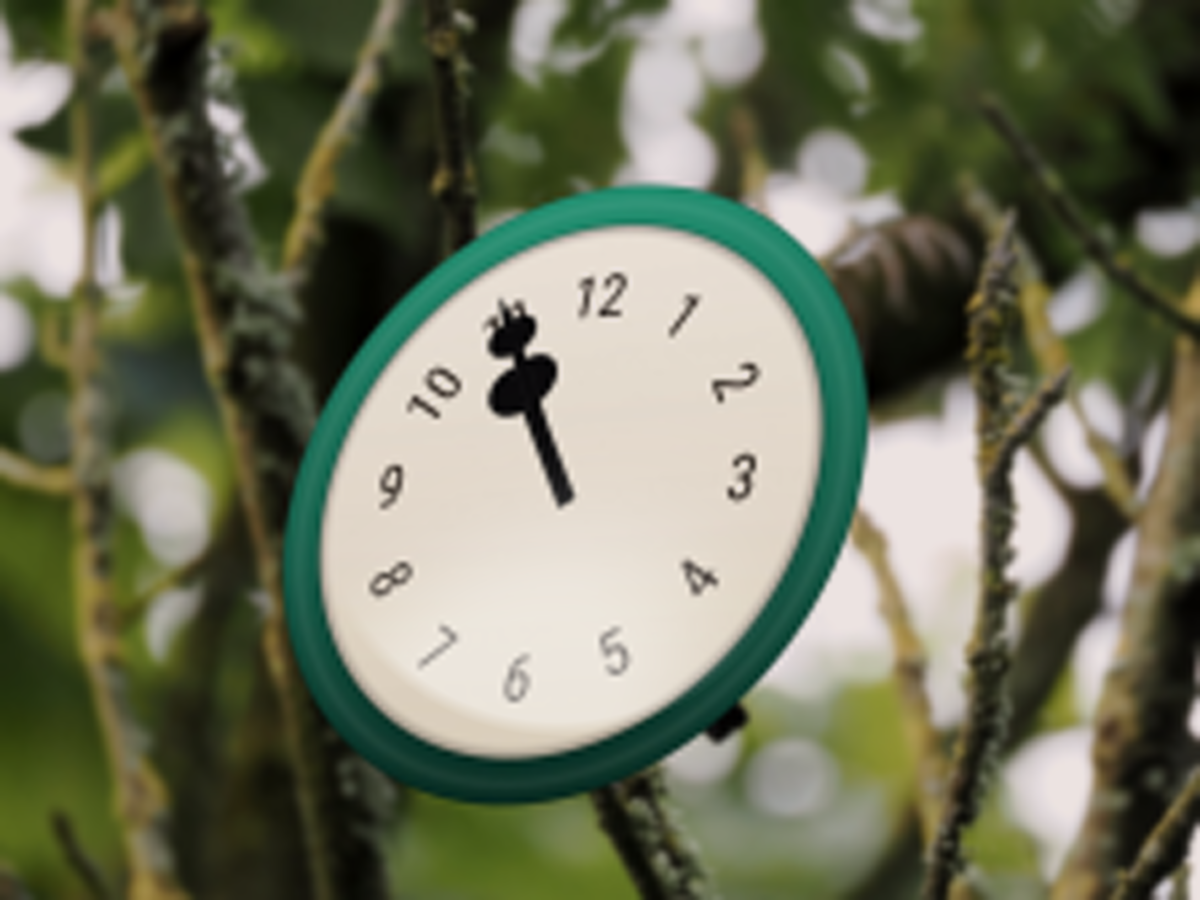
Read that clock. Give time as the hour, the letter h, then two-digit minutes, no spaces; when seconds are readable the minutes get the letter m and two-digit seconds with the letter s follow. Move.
10h55
